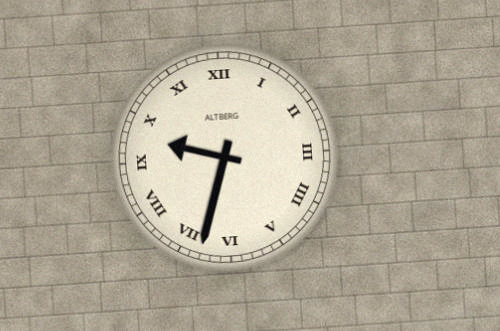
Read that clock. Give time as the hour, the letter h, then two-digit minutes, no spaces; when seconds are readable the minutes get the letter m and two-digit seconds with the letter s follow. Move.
9h33
